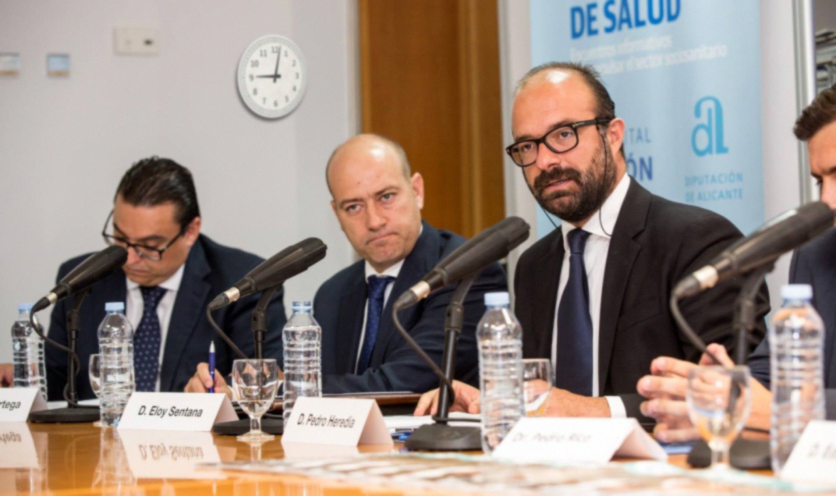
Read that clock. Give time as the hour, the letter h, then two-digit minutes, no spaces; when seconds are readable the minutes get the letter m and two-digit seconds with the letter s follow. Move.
9h02
